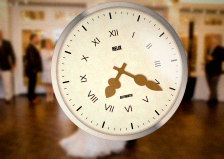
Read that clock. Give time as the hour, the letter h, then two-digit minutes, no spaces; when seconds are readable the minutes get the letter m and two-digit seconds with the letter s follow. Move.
7h21
